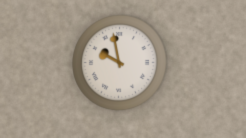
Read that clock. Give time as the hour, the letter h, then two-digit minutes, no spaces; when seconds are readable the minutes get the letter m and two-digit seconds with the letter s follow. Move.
9h58
